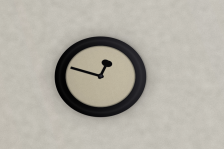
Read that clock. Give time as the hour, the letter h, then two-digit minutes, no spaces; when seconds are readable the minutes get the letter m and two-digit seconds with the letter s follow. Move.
12h48
